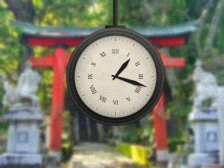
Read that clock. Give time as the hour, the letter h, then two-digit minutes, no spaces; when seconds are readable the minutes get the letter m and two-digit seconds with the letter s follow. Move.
1h18
